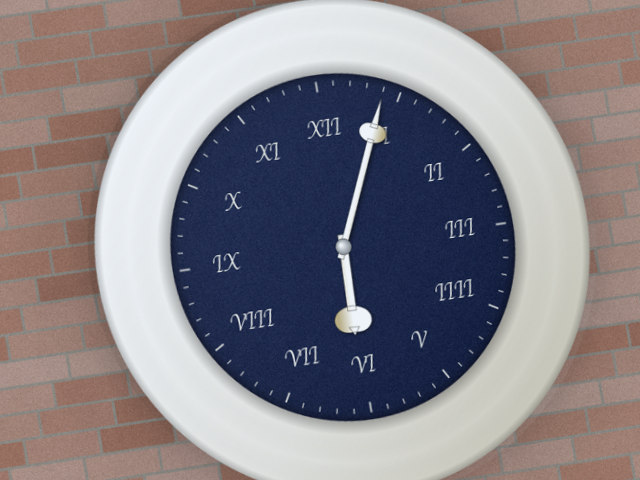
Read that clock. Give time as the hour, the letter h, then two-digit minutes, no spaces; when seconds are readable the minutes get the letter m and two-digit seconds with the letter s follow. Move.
6h04
